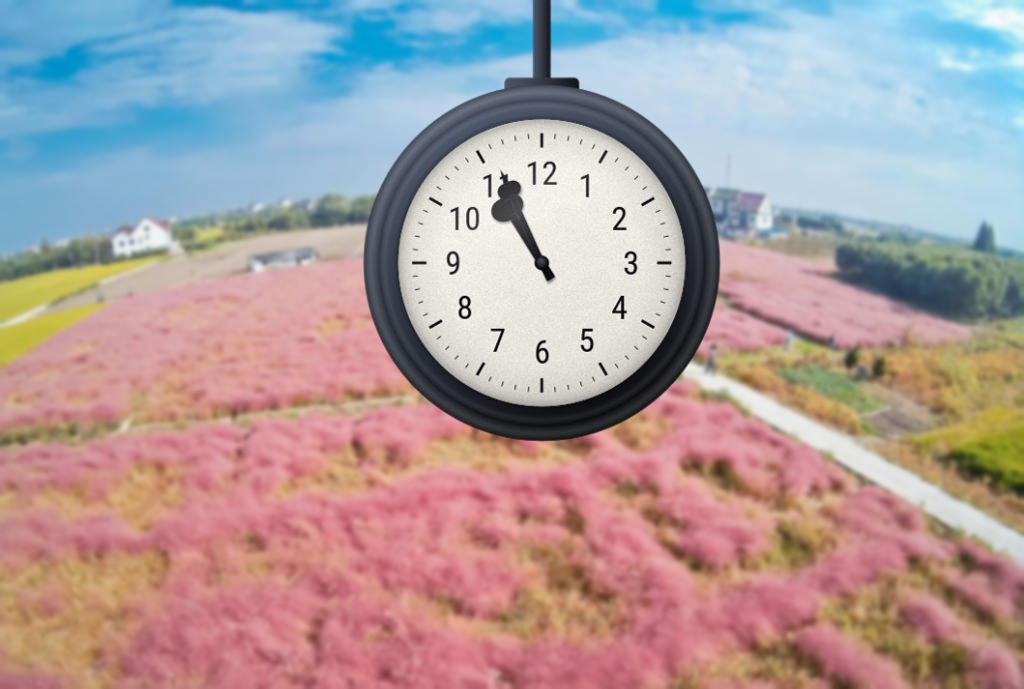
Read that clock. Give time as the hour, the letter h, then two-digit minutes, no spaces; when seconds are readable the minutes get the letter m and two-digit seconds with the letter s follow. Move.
10h56
